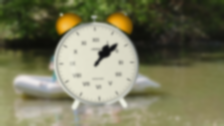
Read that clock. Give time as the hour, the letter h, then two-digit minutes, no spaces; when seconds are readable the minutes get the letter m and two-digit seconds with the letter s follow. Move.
1h08
